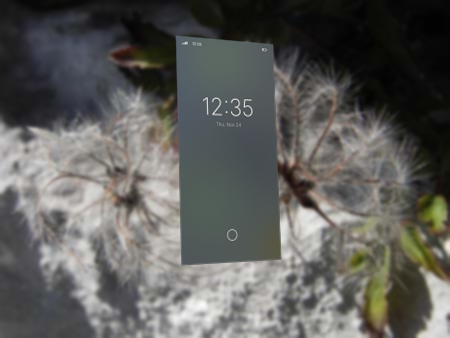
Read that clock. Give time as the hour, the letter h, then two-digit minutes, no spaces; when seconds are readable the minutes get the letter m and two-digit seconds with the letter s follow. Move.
12h35
